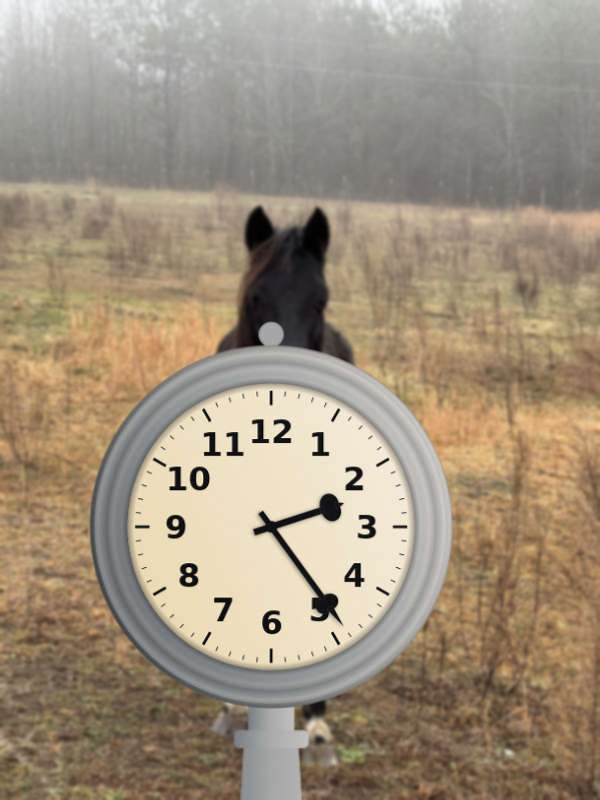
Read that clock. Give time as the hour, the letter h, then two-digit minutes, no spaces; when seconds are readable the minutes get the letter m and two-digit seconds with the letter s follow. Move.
2h24
